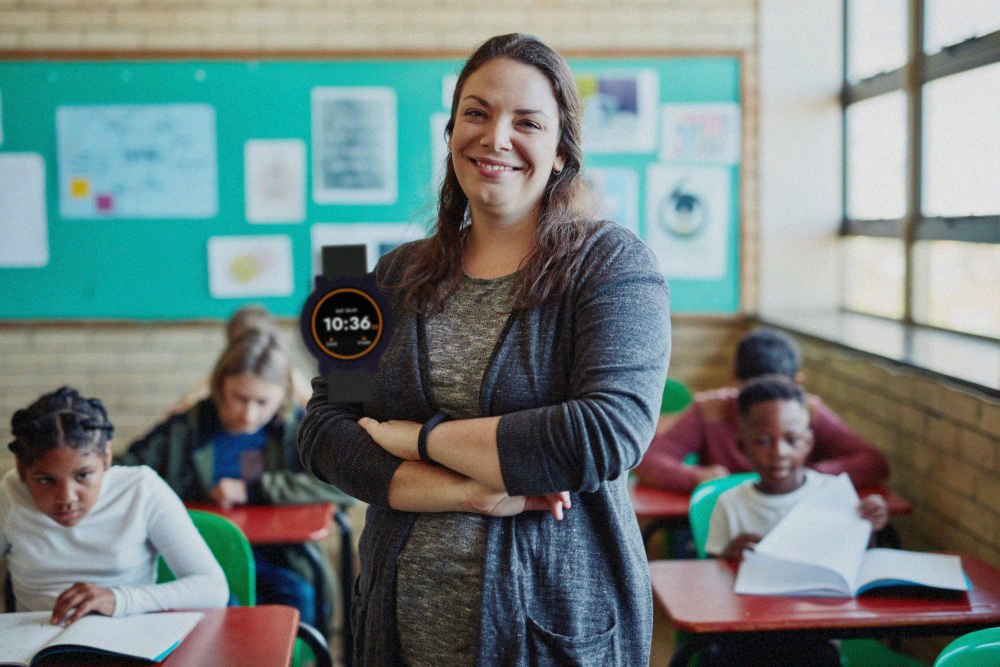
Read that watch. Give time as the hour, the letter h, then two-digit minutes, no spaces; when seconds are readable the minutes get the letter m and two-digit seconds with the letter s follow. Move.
10h36
